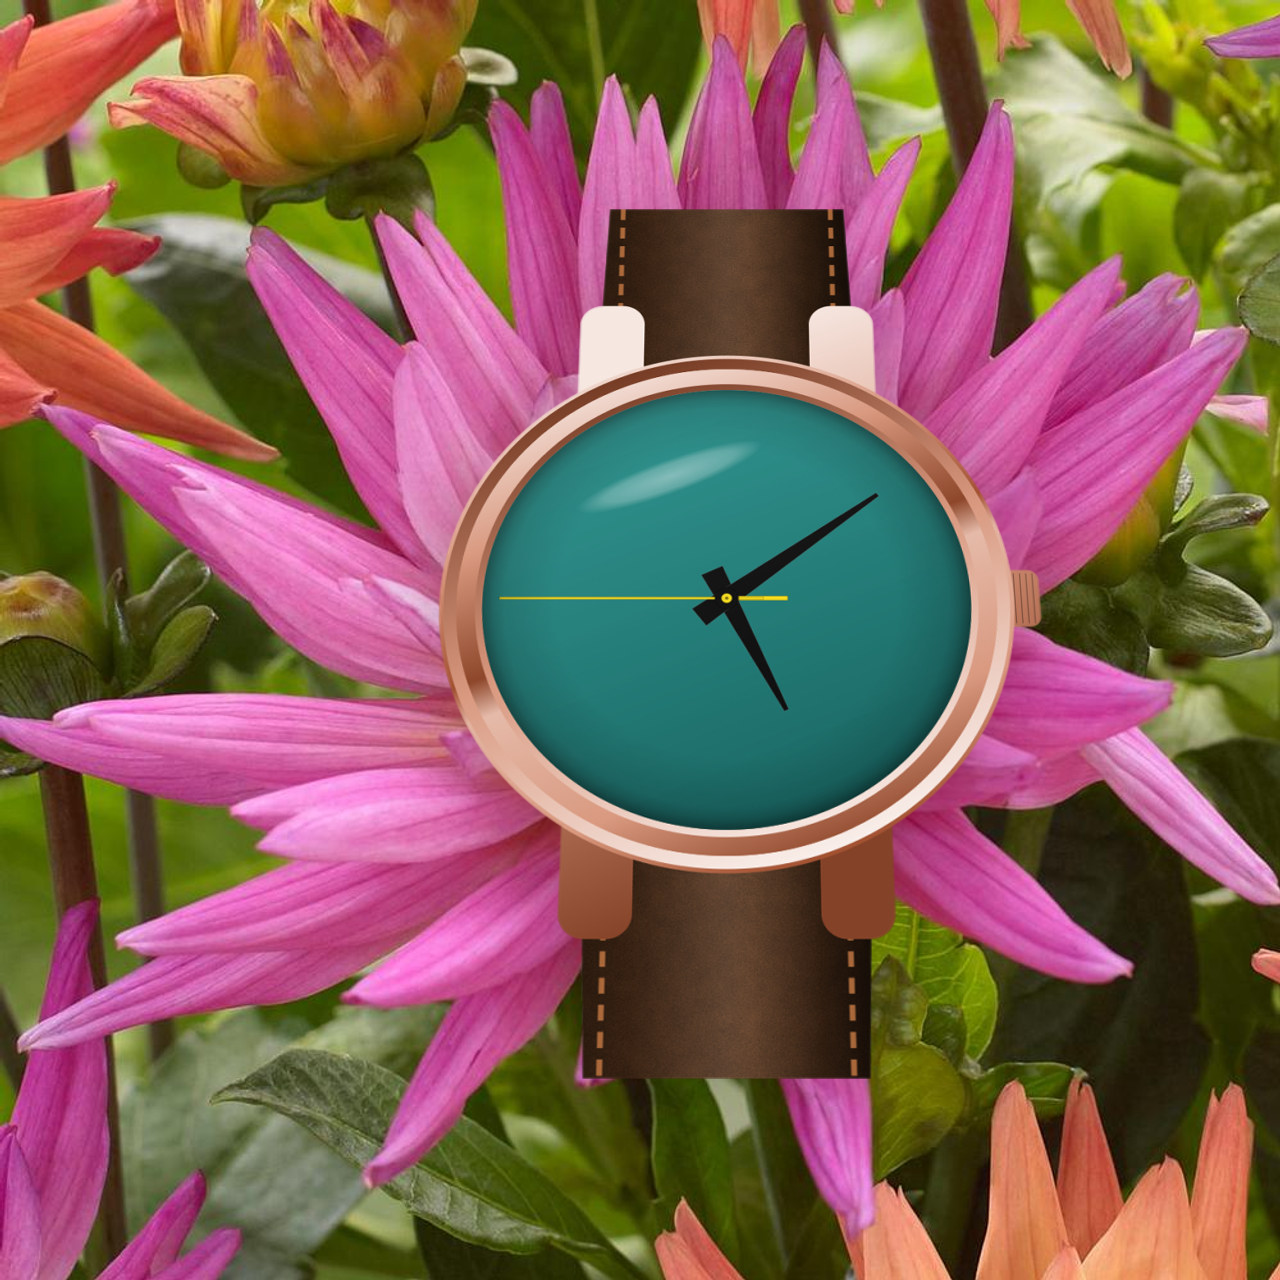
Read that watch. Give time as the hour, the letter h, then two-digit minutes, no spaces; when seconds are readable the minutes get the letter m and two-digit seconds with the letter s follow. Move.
5h08m45s
